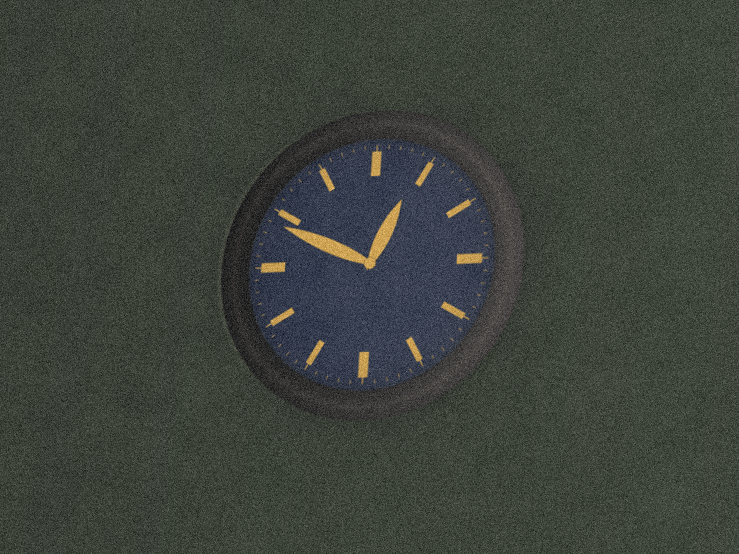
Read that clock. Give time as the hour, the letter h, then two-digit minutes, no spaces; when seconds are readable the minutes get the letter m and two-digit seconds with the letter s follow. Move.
12h49
